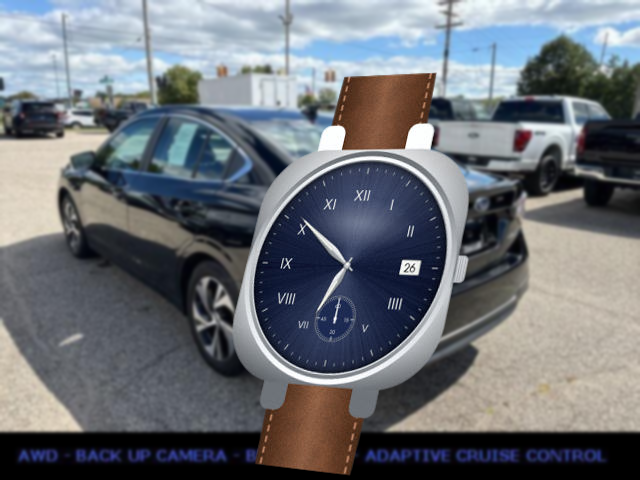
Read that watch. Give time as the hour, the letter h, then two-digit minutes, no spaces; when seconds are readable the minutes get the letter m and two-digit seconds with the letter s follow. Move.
6h51
